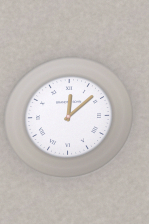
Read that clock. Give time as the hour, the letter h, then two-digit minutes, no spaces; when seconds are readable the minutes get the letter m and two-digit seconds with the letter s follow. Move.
12h08
